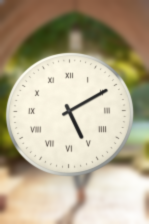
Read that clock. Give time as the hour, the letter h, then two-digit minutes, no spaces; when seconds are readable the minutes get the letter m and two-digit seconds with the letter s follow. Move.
5h10
